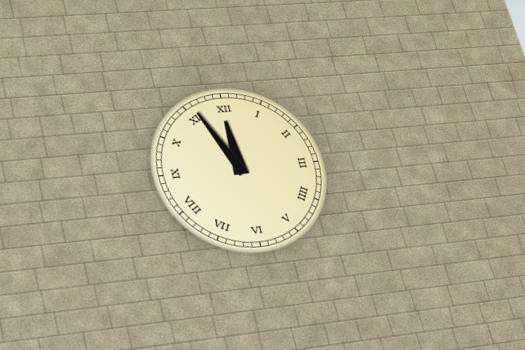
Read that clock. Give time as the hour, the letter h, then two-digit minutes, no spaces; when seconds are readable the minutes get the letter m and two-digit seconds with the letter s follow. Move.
11h56
